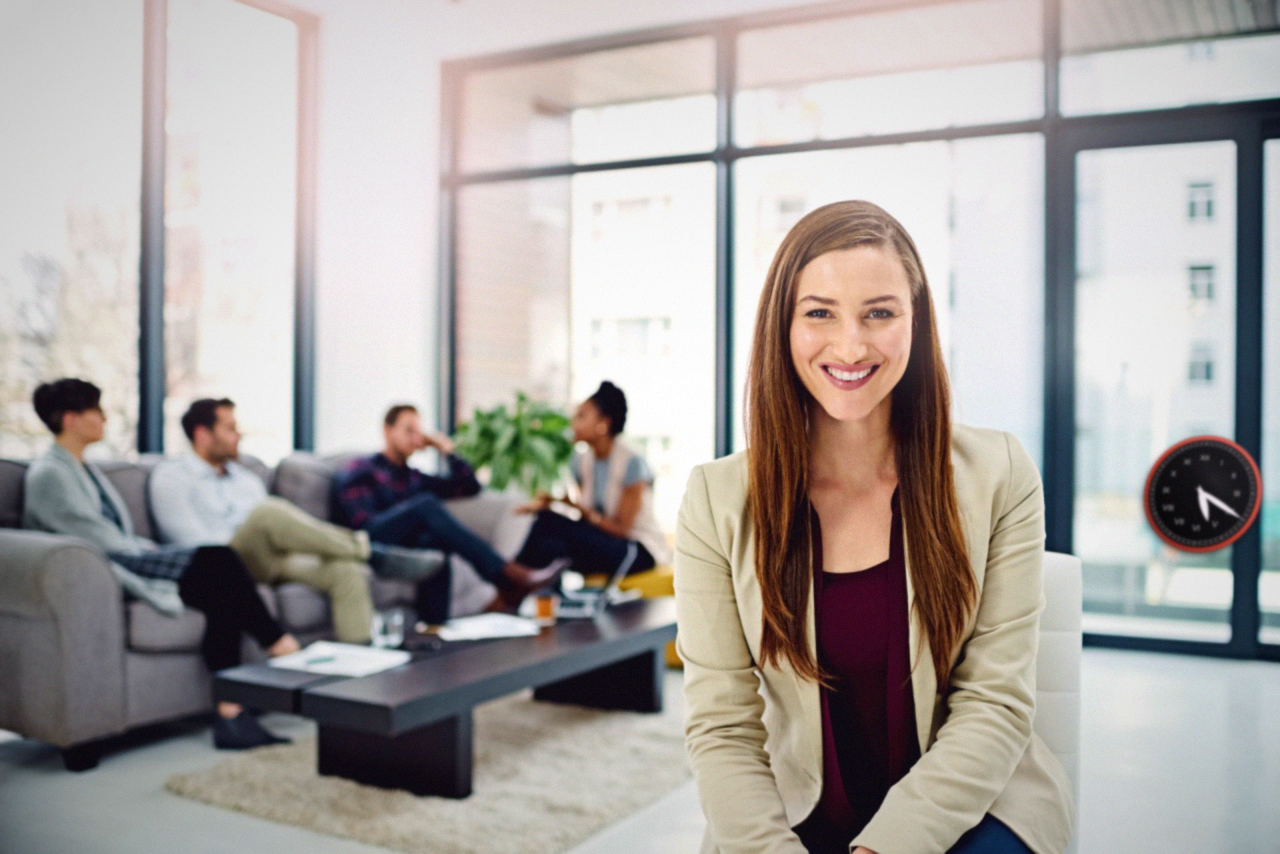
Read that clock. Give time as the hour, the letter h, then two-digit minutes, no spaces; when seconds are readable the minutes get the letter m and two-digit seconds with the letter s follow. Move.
5h20
